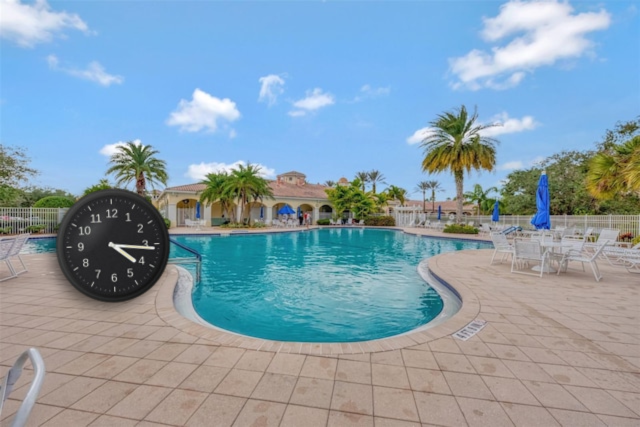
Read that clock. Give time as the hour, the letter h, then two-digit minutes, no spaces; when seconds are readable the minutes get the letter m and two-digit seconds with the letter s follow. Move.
4h16
